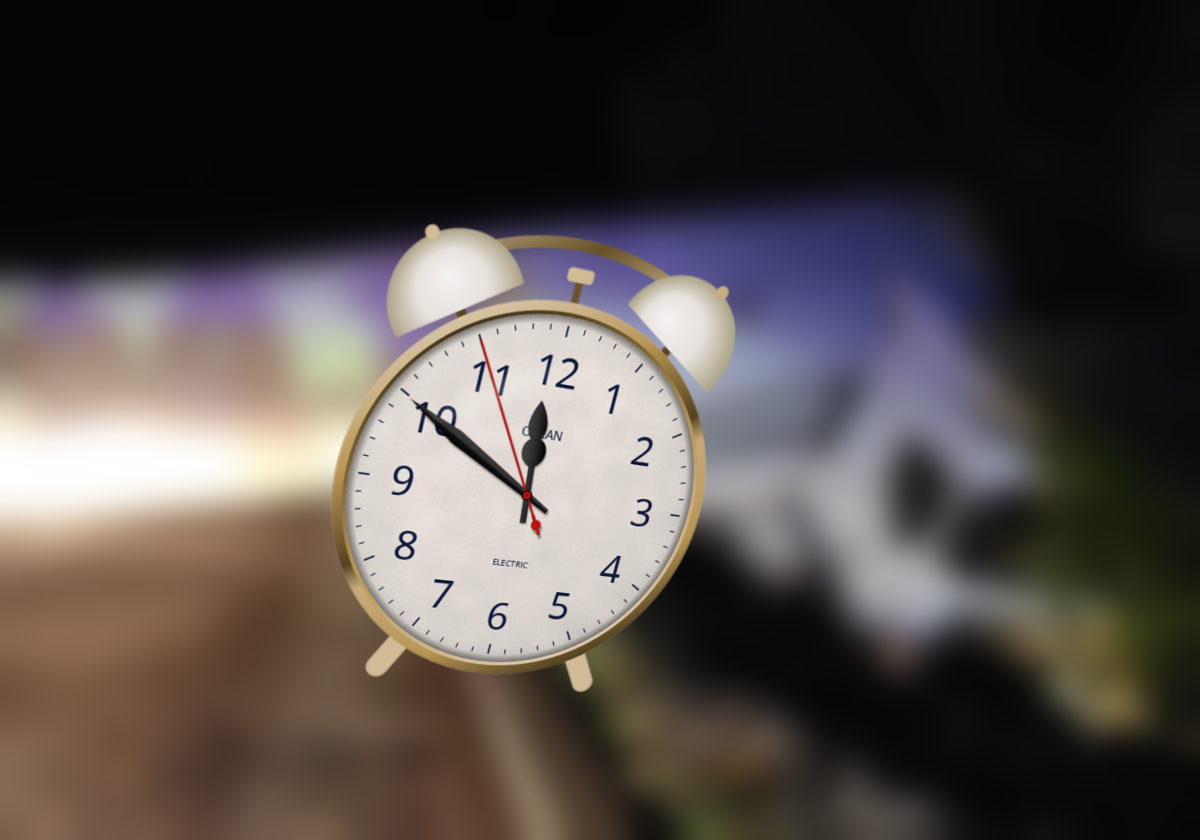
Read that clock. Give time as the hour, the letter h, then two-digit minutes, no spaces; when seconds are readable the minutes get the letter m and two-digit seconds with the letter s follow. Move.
11h49m55s
